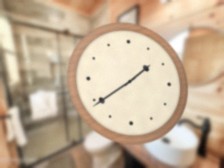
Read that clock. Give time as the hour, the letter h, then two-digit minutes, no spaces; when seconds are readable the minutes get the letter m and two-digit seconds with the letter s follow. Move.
1h39
